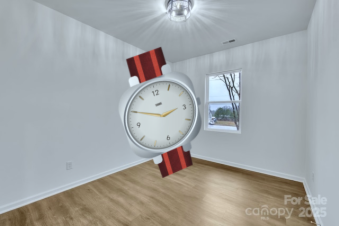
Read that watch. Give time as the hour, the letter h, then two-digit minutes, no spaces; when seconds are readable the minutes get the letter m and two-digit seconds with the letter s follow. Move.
2h50
